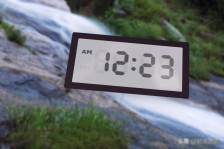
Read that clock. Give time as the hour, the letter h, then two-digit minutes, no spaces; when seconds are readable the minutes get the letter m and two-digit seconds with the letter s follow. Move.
12h23
